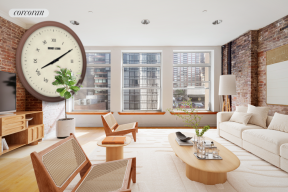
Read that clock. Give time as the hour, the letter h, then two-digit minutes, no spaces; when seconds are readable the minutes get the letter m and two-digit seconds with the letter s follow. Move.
8h10
